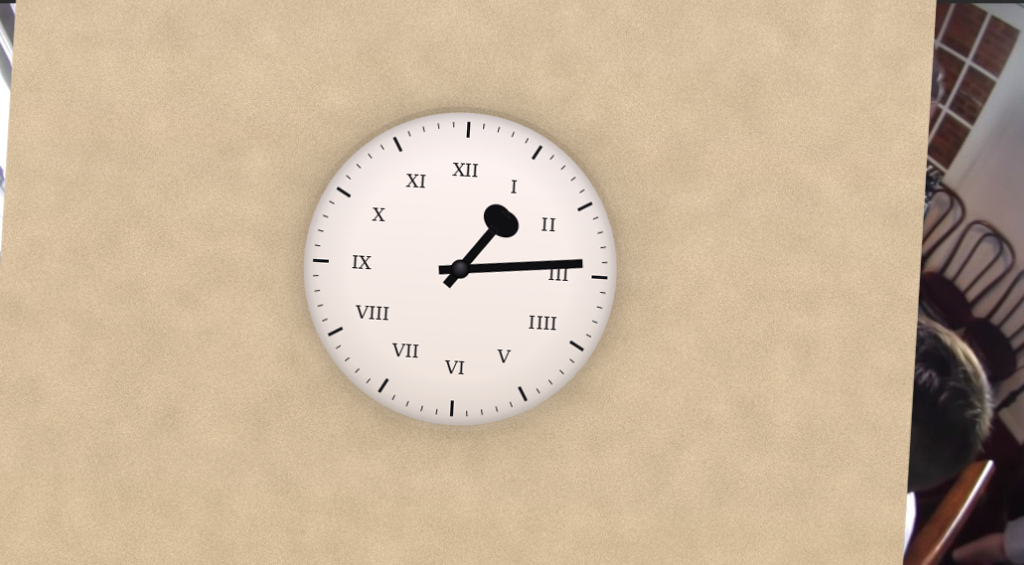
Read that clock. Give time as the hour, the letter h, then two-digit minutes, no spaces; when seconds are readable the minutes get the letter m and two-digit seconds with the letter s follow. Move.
1h14
